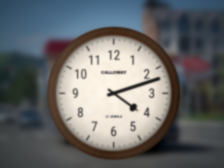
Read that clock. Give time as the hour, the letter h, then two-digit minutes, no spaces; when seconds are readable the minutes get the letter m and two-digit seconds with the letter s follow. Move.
4h12
